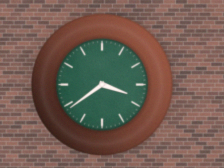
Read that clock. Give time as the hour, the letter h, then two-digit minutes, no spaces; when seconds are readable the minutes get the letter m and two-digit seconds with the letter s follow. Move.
3h39
